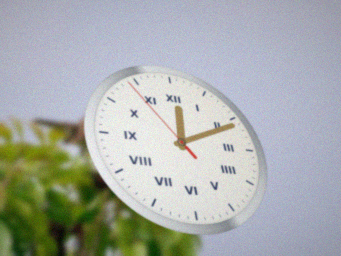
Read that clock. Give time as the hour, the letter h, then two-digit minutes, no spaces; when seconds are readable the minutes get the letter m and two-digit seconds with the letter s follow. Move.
12h10m54s
